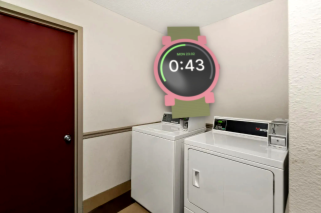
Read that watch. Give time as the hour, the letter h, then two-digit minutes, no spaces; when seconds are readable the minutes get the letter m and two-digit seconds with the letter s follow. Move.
0h43
